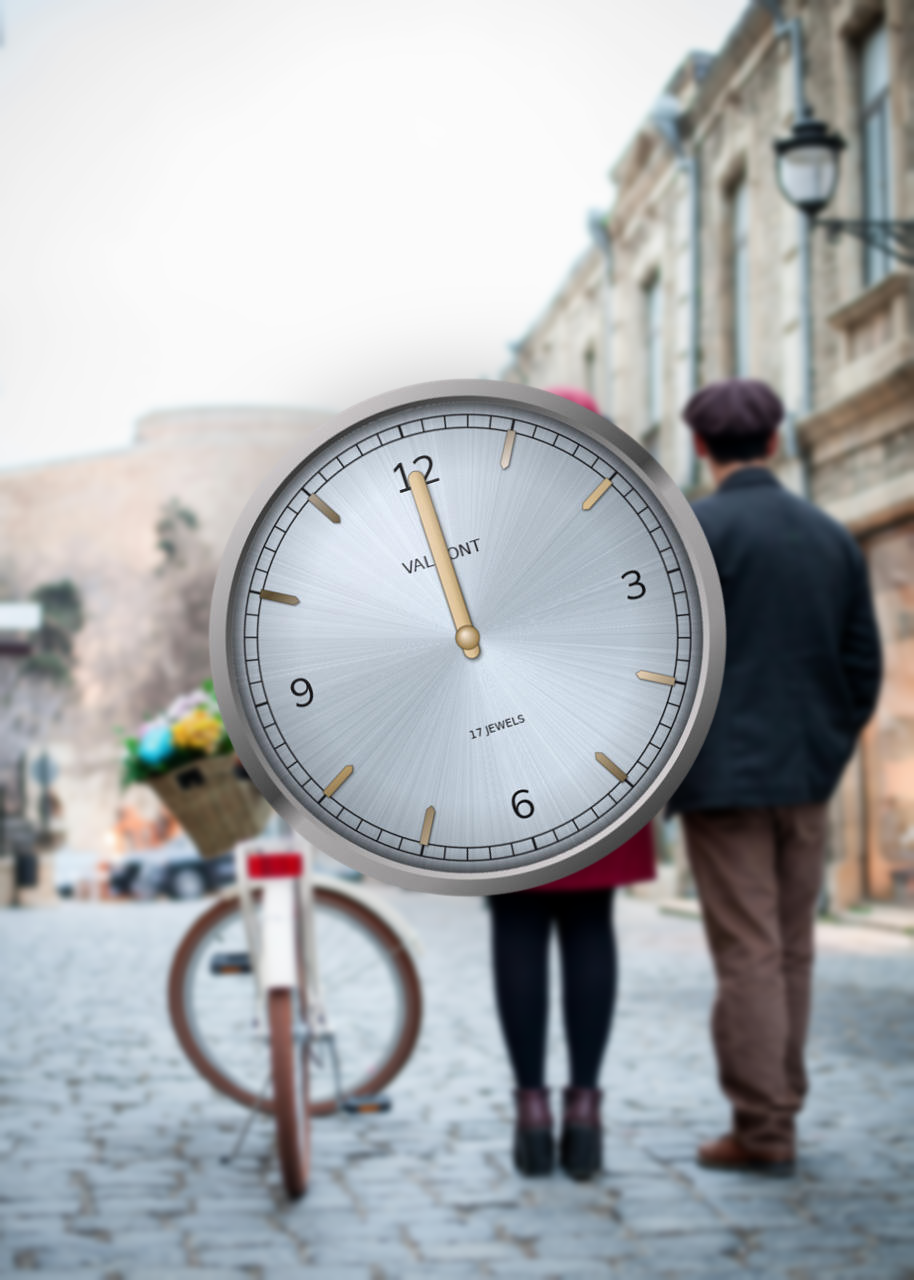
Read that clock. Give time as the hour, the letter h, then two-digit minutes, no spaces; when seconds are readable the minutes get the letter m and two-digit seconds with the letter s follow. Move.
12h00
